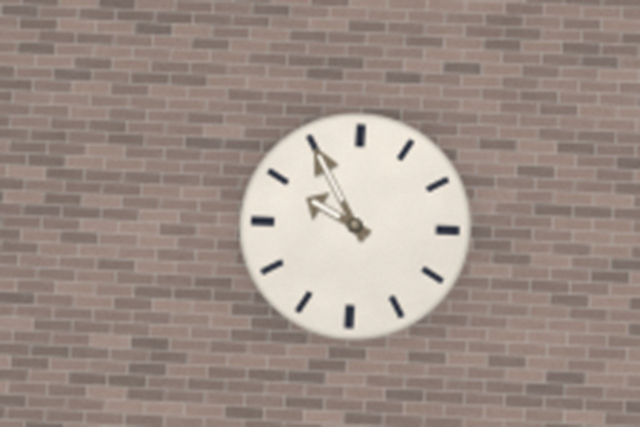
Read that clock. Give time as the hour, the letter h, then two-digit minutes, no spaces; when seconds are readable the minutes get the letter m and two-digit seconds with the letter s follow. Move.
9h55
